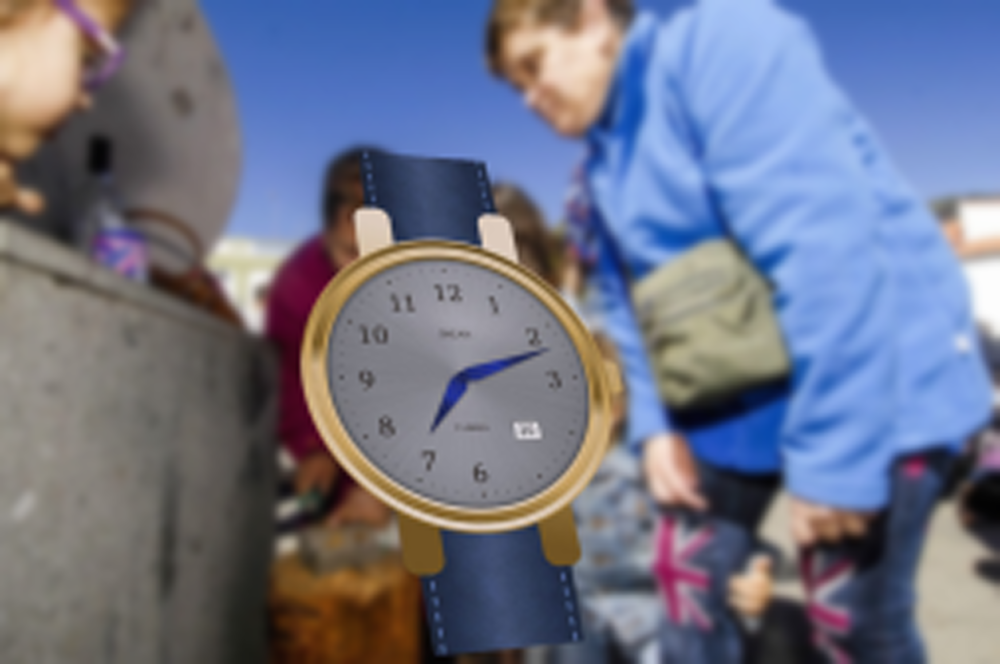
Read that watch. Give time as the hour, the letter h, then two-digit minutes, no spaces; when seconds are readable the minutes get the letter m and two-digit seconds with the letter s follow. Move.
7h12
